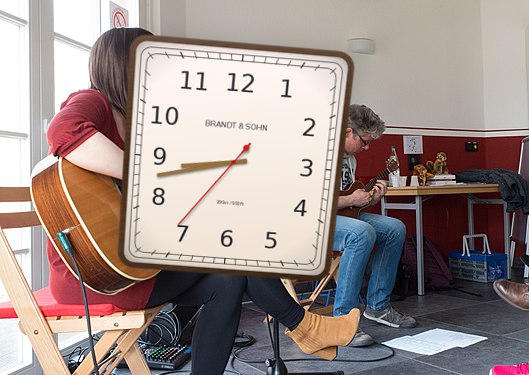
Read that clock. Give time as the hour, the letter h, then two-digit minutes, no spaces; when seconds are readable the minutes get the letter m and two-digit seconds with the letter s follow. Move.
8h42m36s
